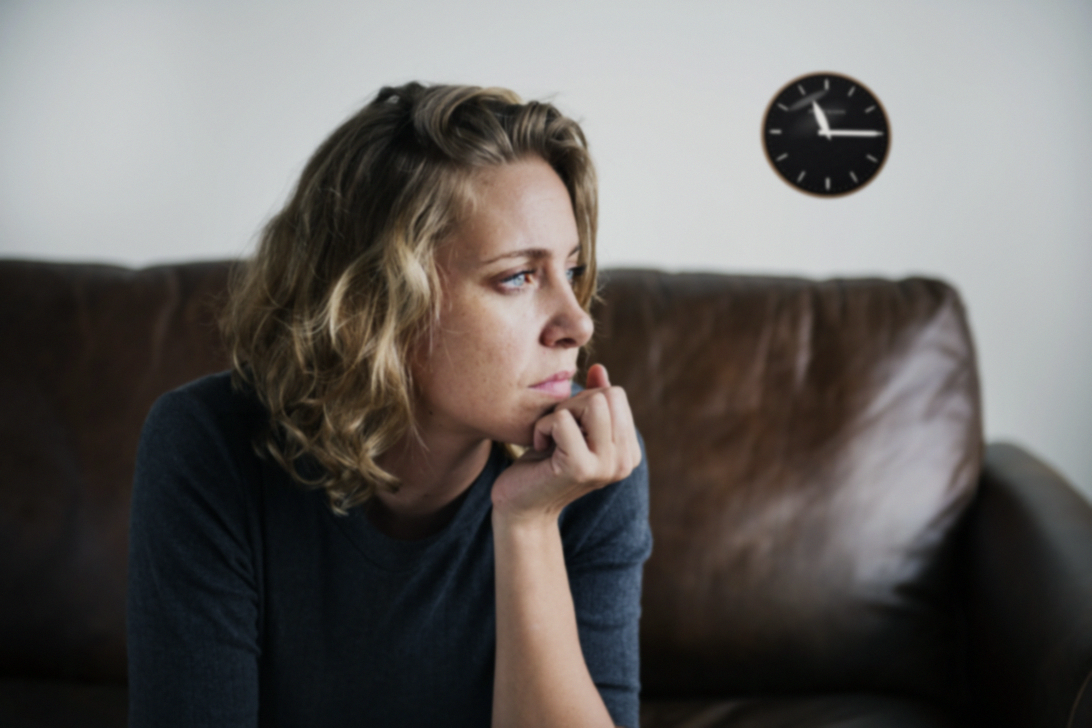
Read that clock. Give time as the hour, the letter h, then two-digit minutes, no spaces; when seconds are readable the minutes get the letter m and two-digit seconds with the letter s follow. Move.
11h15
